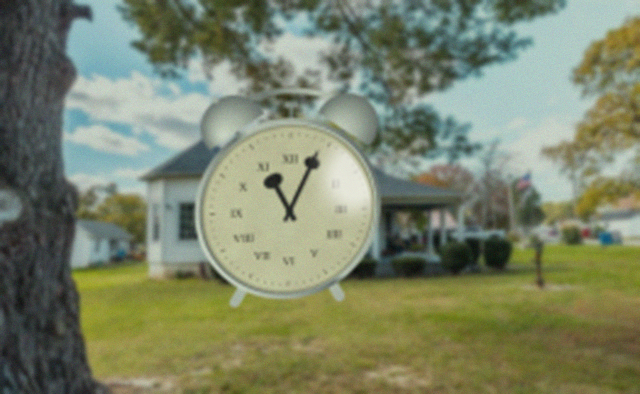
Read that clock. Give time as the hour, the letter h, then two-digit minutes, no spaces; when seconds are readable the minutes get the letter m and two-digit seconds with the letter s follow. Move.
11h04
